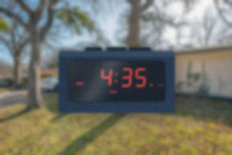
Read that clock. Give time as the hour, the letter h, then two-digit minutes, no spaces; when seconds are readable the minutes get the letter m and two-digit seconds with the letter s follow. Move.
4h35
